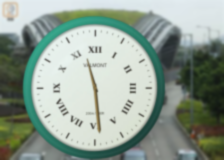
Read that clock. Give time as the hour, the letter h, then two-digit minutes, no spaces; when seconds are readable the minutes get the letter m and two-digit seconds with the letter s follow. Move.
11h29
